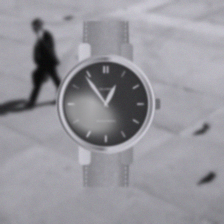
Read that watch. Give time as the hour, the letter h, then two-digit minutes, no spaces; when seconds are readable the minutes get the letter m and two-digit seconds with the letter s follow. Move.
12h54
